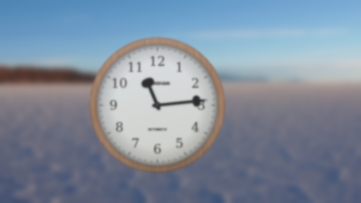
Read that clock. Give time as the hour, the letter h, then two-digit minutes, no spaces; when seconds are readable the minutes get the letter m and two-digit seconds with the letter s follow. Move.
11h14
